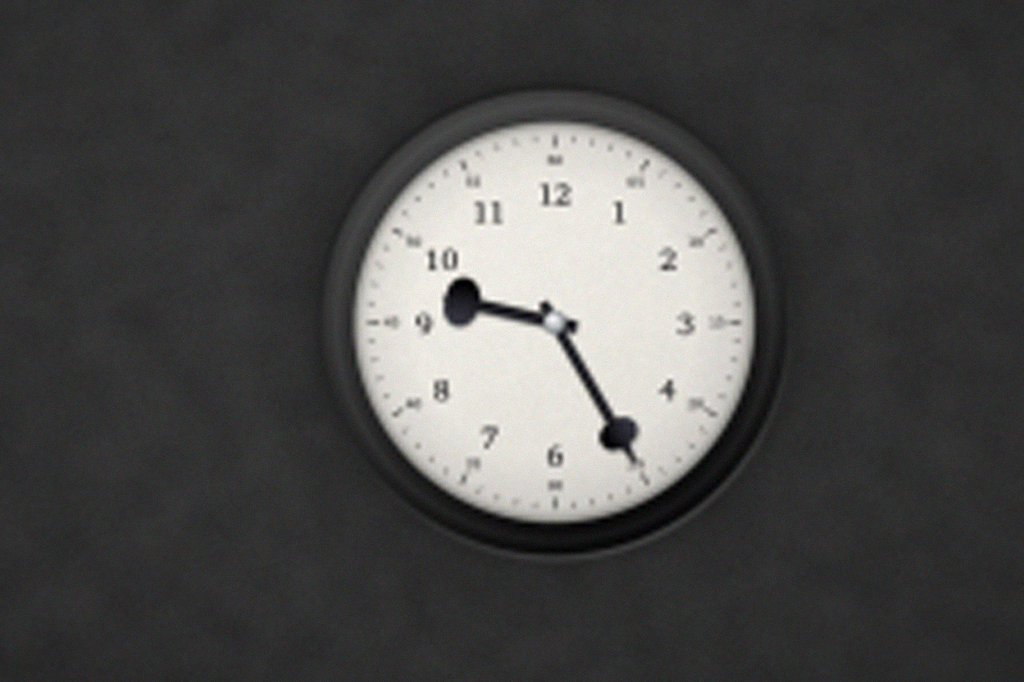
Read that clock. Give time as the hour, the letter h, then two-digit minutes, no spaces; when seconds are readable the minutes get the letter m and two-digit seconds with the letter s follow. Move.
9h25
